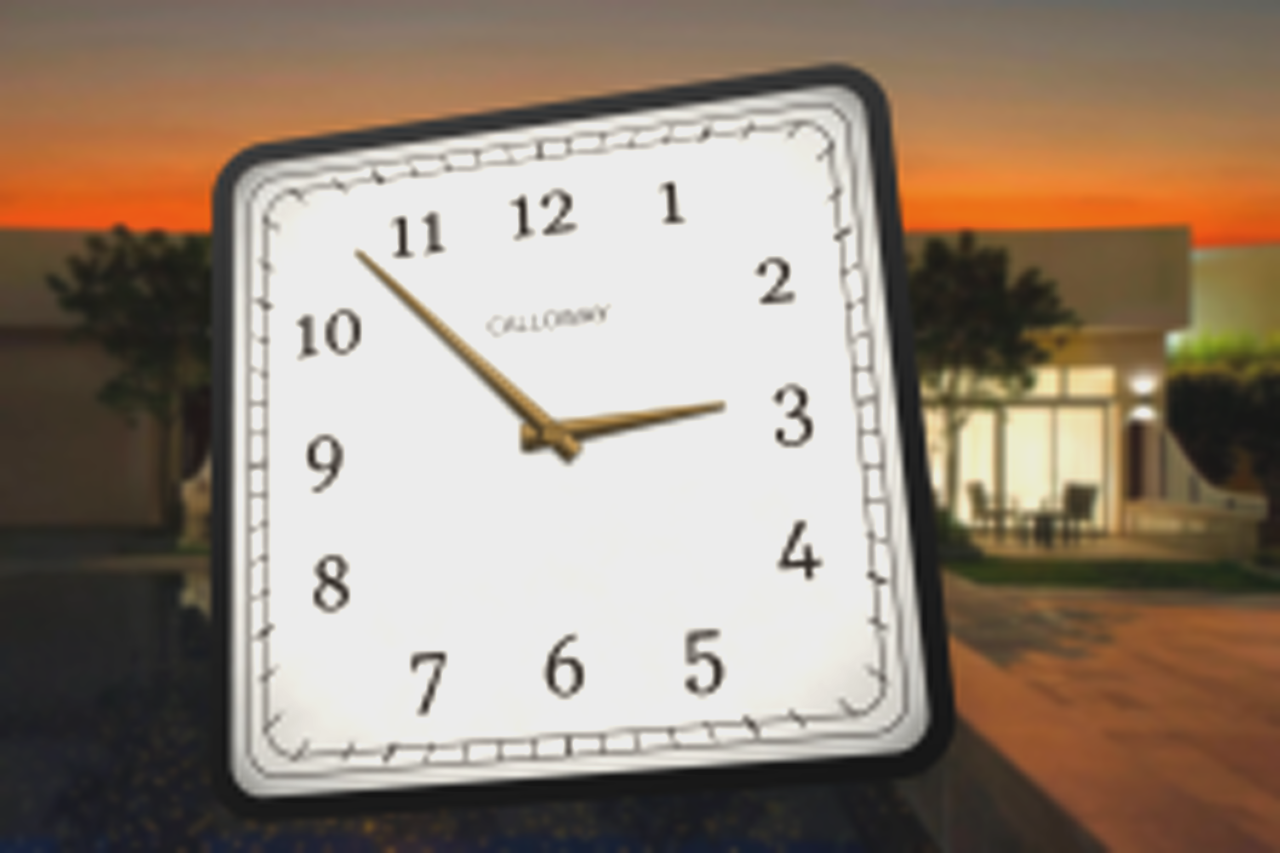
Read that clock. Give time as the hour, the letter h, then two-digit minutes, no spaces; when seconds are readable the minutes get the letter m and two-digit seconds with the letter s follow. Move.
2h53
